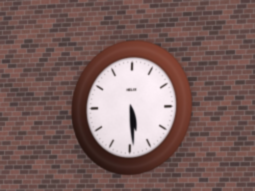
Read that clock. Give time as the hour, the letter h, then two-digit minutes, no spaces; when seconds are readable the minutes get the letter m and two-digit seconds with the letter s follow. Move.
5h29
